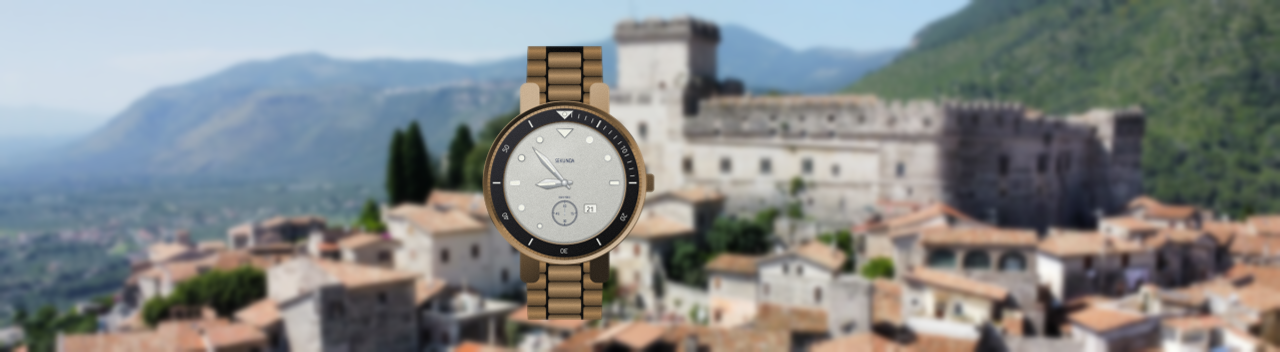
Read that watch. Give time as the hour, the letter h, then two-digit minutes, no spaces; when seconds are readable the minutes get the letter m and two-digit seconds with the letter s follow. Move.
8h53
